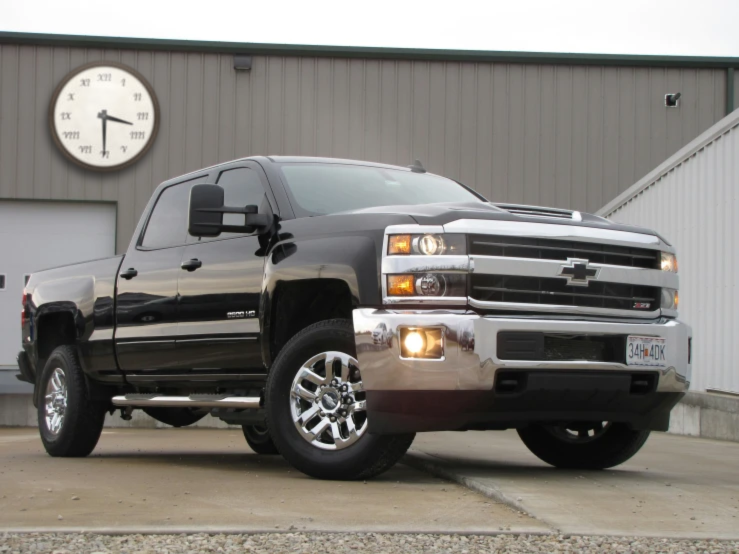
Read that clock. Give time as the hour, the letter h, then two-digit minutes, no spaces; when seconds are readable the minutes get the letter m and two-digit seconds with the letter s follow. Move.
3h30
